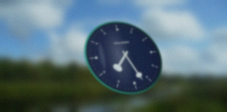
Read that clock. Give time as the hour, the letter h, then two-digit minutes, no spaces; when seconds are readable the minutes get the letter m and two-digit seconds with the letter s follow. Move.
7h27
